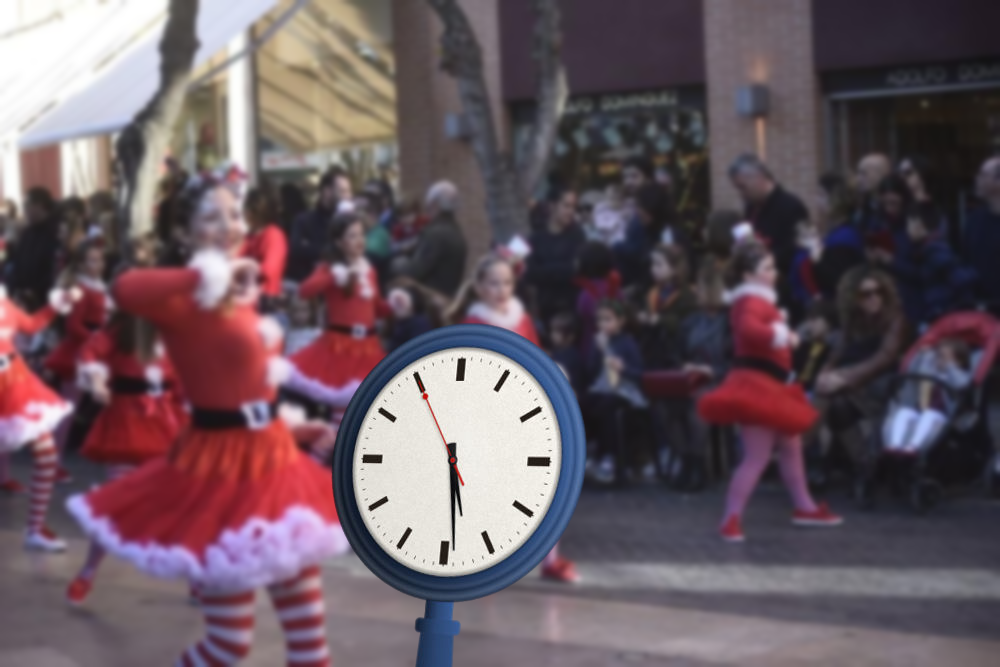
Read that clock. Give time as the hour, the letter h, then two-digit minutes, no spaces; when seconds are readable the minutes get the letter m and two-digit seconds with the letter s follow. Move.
5h28m55s
